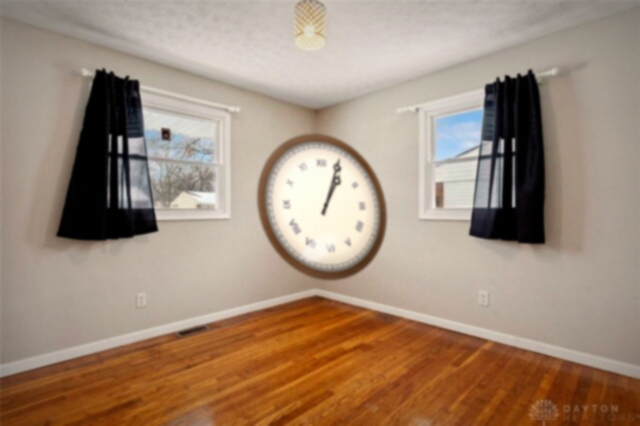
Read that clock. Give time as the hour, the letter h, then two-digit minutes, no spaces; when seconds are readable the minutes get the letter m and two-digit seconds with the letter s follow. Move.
1h04
